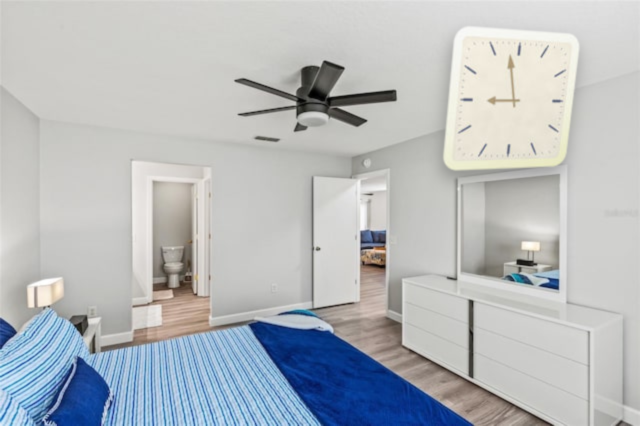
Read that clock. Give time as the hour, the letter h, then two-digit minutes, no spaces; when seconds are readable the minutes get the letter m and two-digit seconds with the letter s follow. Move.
8h58
